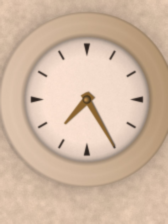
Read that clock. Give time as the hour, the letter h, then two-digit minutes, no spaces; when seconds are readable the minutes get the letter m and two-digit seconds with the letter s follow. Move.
7h25
